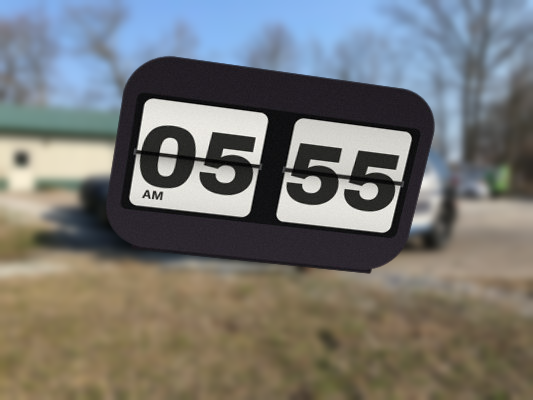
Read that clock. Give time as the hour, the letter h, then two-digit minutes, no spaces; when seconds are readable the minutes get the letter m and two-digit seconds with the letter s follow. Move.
5h55
